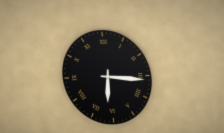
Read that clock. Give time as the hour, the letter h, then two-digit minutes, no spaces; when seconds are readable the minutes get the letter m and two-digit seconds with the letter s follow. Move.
6h16
